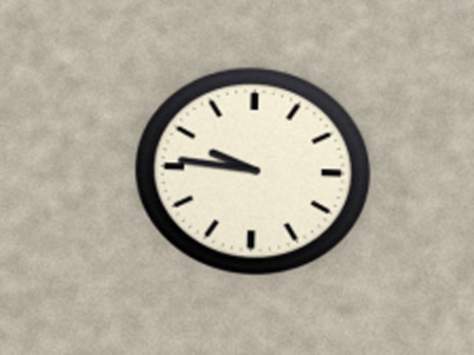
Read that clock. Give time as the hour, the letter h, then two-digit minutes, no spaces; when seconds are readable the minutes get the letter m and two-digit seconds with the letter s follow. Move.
9h46
